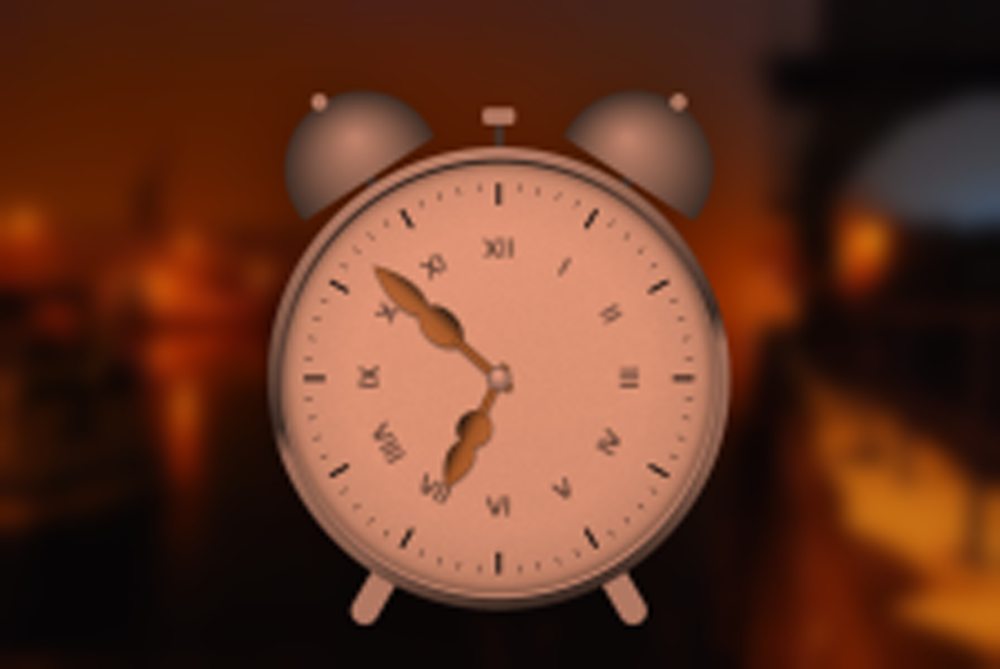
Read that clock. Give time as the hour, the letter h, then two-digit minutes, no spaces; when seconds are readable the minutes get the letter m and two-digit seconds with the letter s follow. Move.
6h52
